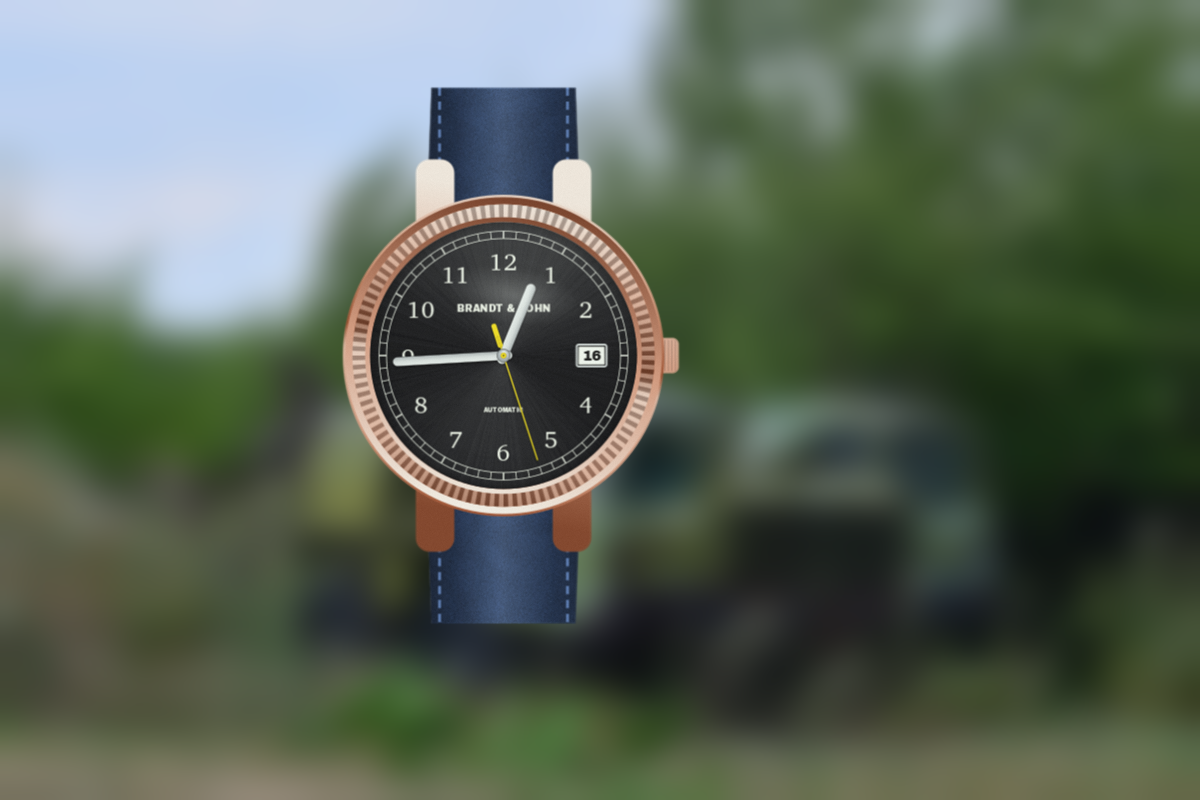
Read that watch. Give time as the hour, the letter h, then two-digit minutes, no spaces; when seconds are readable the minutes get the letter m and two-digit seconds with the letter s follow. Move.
12h44m27s
